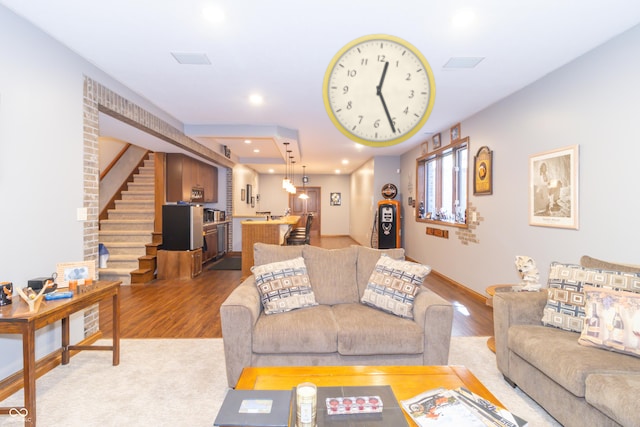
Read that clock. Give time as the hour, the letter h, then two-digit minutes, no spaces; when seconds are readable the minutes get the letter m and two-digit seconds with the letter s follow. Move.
12h26
